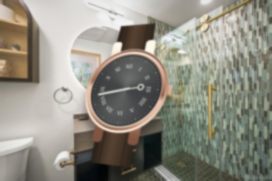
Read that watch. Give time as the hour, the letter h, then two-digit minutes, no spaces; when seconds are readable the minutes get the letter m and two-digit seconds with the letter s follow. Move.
2h43
